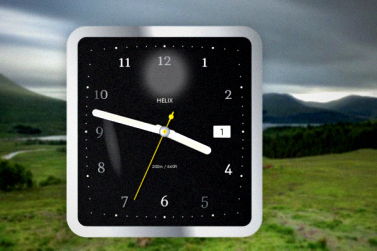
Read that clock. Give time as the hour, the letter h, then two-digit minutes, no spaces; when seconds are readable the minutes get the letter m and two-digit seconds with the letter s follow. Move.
3h47m34s
